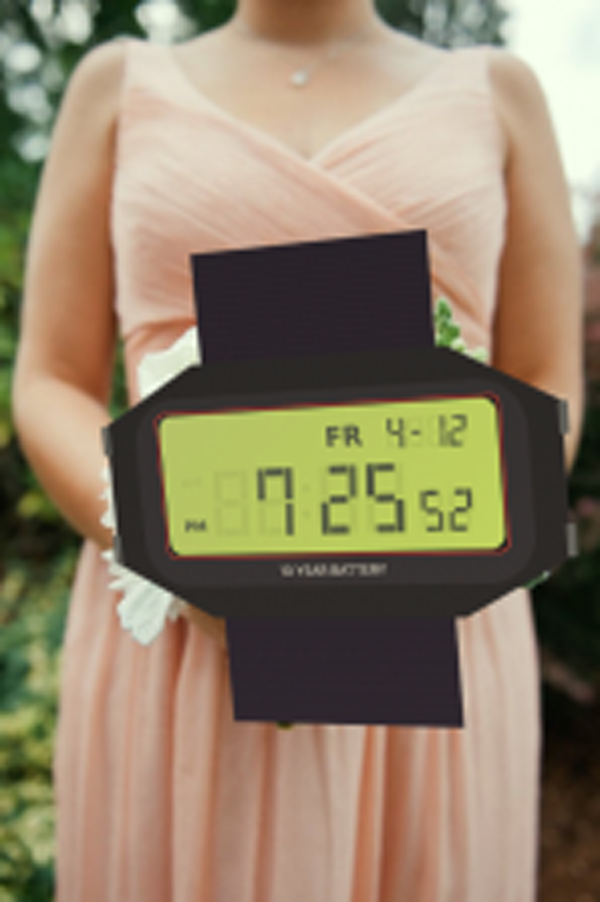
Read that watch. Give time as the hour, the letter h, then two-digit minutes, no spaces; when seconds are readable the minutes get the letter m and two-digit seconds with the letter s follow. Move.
7h25m52s
